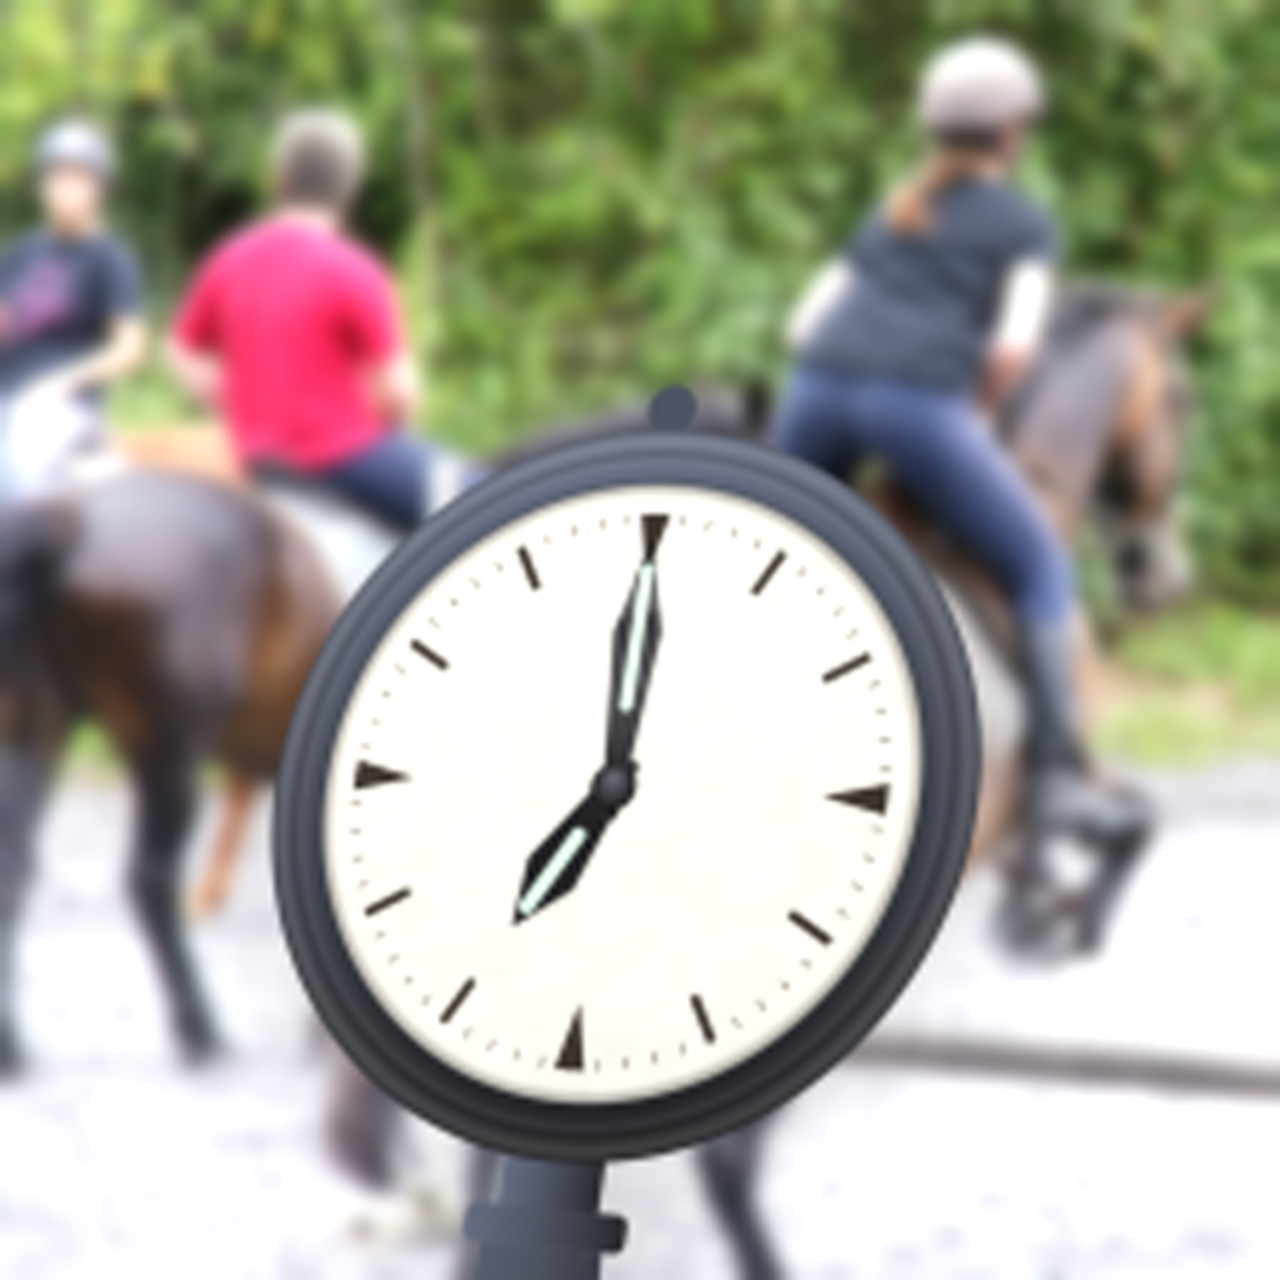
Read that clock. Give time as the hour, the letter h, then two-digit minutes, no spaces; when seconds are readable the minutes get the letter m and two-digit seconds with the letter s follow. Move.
7h00
